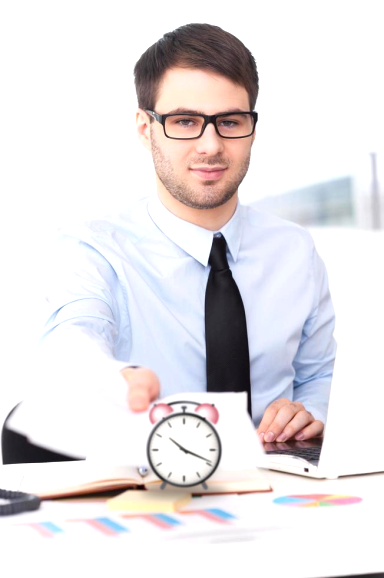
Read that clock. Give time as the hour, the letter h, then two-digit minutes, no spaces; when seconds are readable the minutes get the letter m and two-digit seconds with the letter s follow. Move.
10h19
